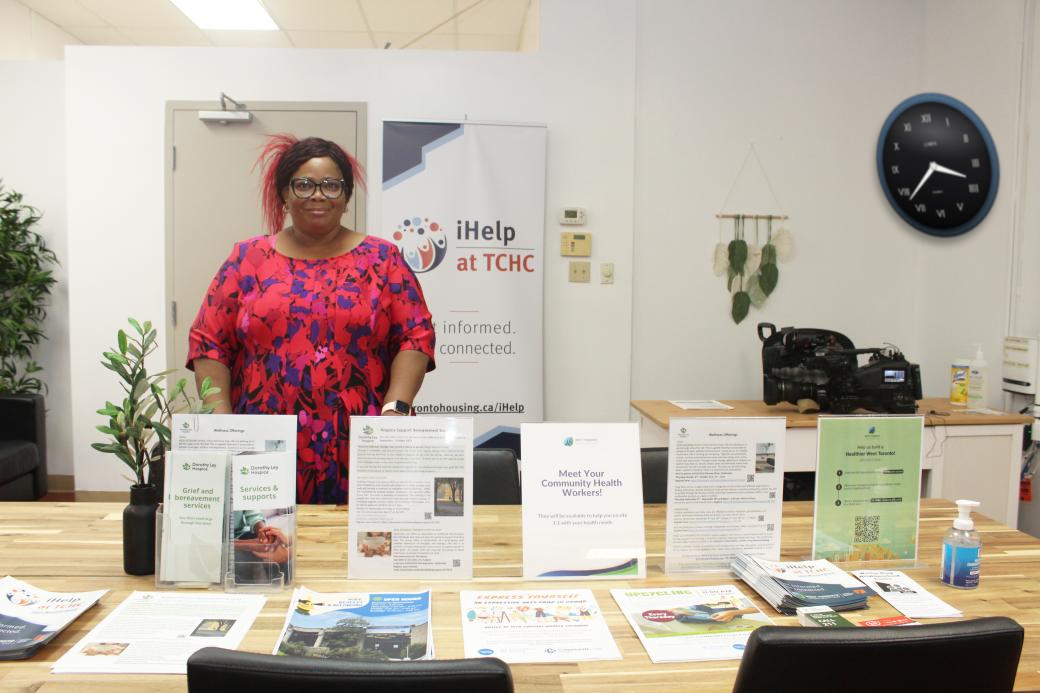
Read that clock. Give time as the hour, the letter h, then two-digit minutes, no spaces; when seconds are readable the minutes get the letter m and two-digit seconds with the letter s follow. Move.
3h38
